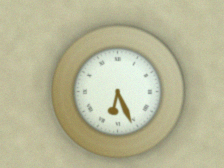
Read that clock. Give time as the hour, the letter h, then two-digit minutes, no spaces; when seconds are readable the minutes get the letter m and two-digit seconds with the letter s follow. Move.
6h26
